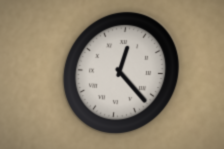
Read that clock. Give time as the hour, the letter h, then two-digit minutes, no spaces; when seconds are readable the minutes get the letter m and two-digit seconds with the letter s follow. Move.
12h22
